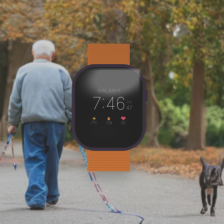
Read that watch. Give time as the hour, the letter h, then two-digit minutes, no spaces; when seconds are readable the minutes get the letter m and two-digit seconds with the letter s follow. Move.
7h46
